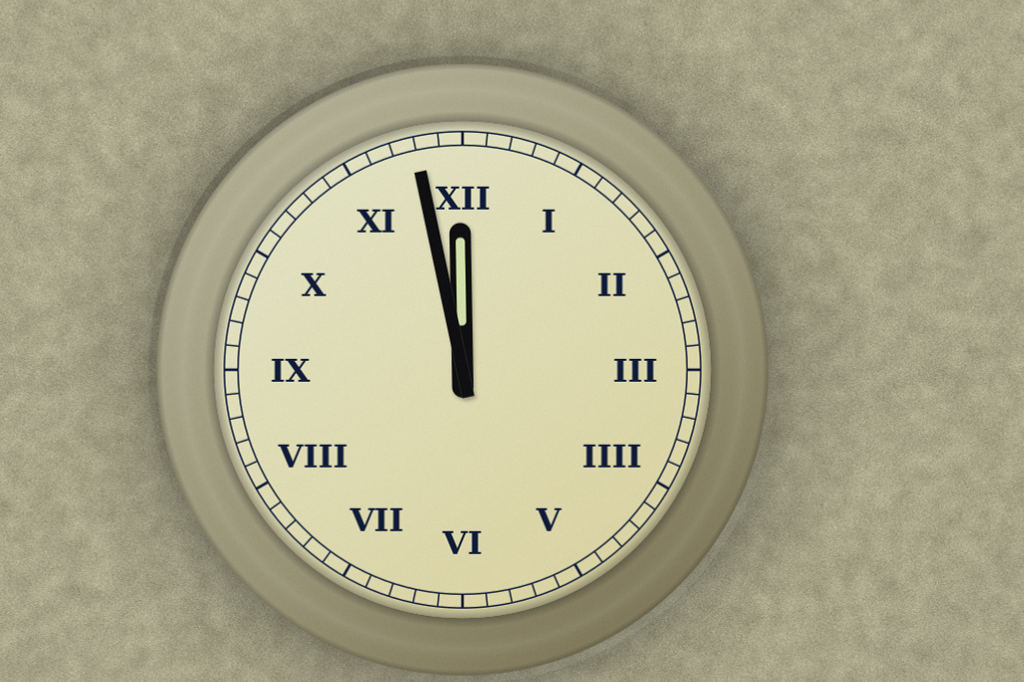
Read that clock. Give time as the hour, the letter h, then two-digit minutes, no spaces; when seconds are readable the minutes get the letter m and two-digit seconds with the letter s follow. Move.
11h58
